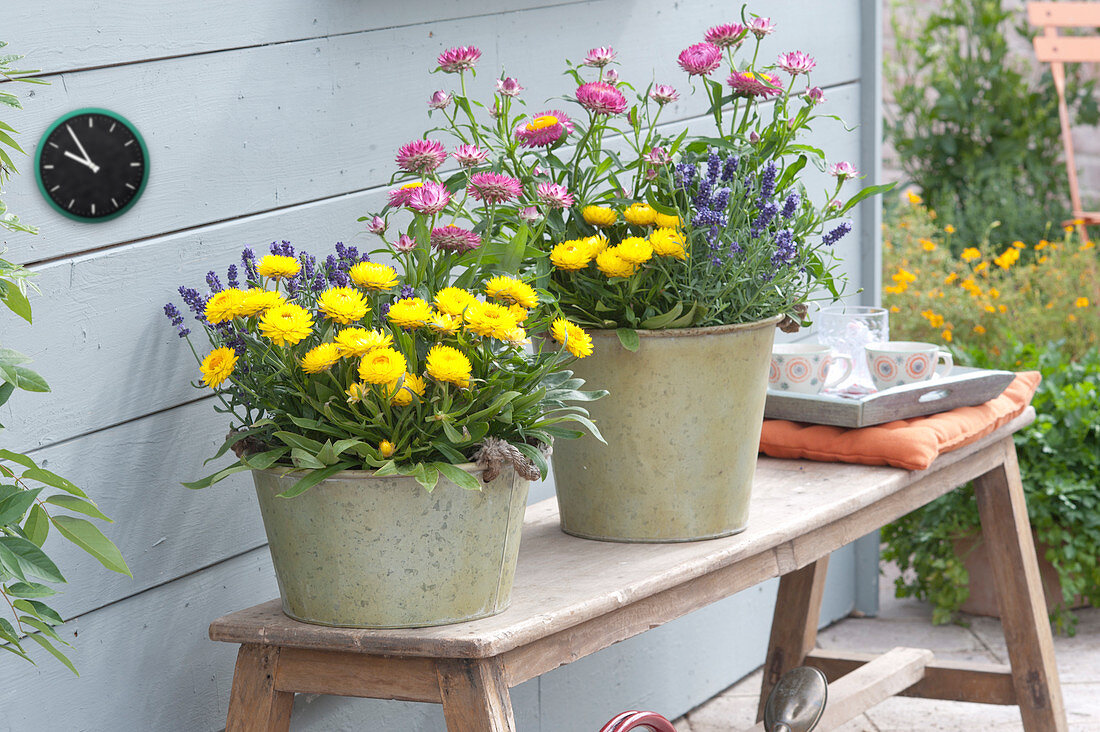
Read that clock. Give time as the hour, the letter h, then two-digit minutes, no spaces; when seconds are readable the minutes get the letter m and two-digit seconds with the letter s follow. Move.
9h55
